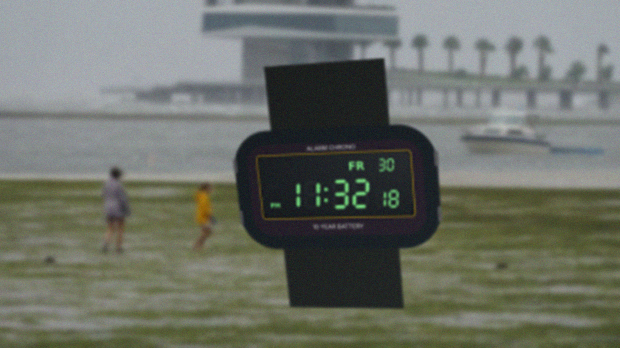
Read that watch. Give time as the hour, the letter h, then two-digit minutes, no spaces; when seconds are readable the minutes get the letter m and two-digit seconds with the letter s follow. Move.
11h32m18s
